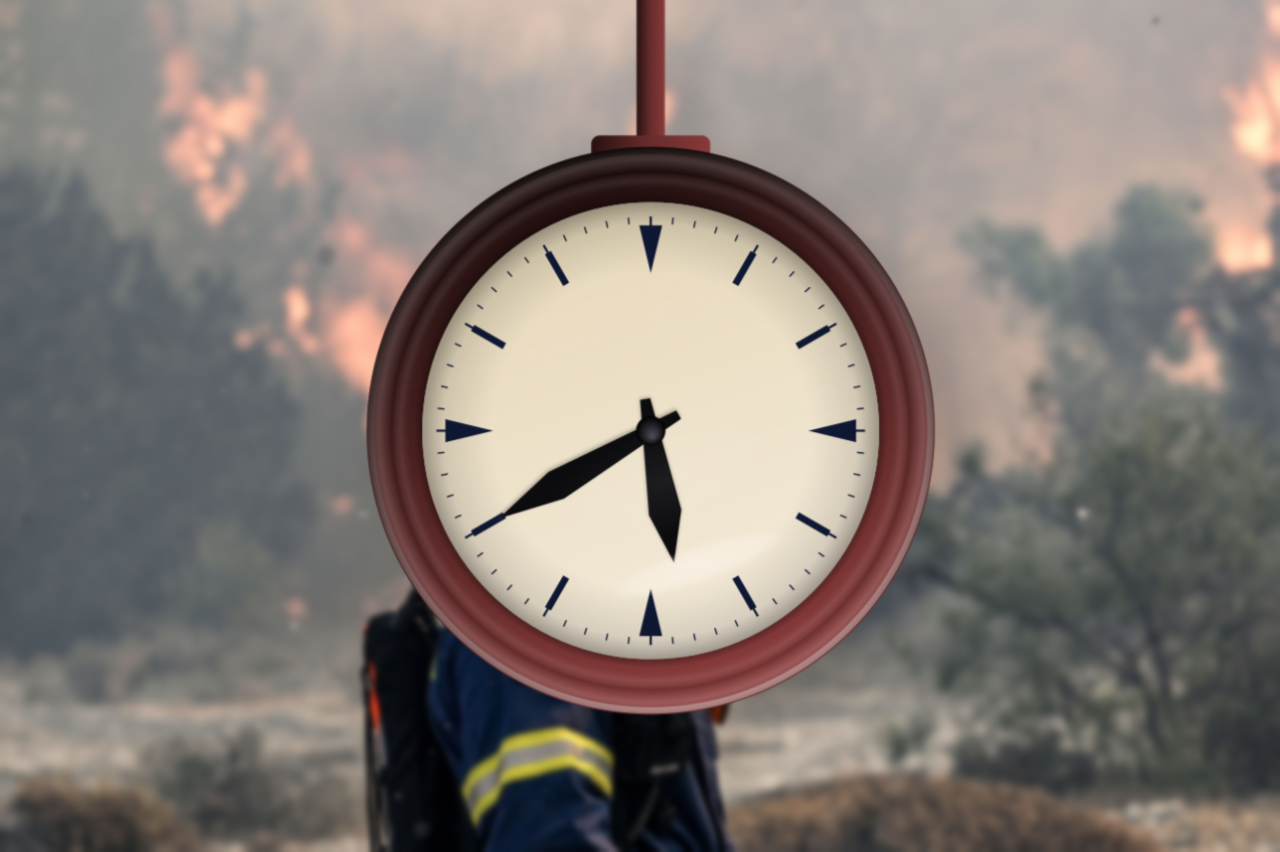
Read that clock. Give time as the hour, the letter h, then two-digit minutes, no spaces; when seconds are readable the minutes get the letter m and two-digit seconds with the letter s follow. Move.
5h40
